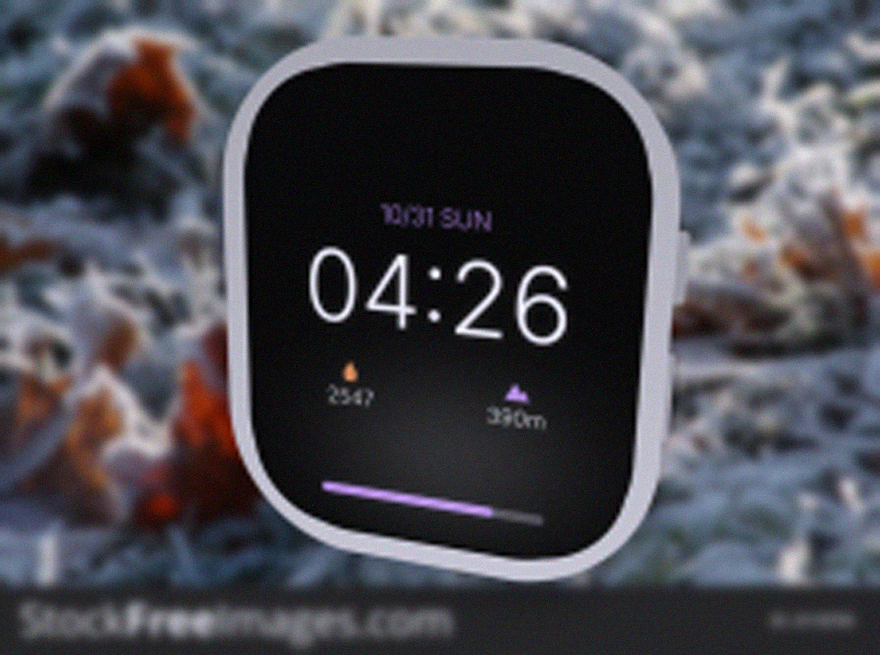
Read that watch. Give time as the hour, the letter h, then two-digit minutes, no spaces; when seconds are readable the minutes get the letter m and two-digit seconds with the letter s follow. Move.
4h26
